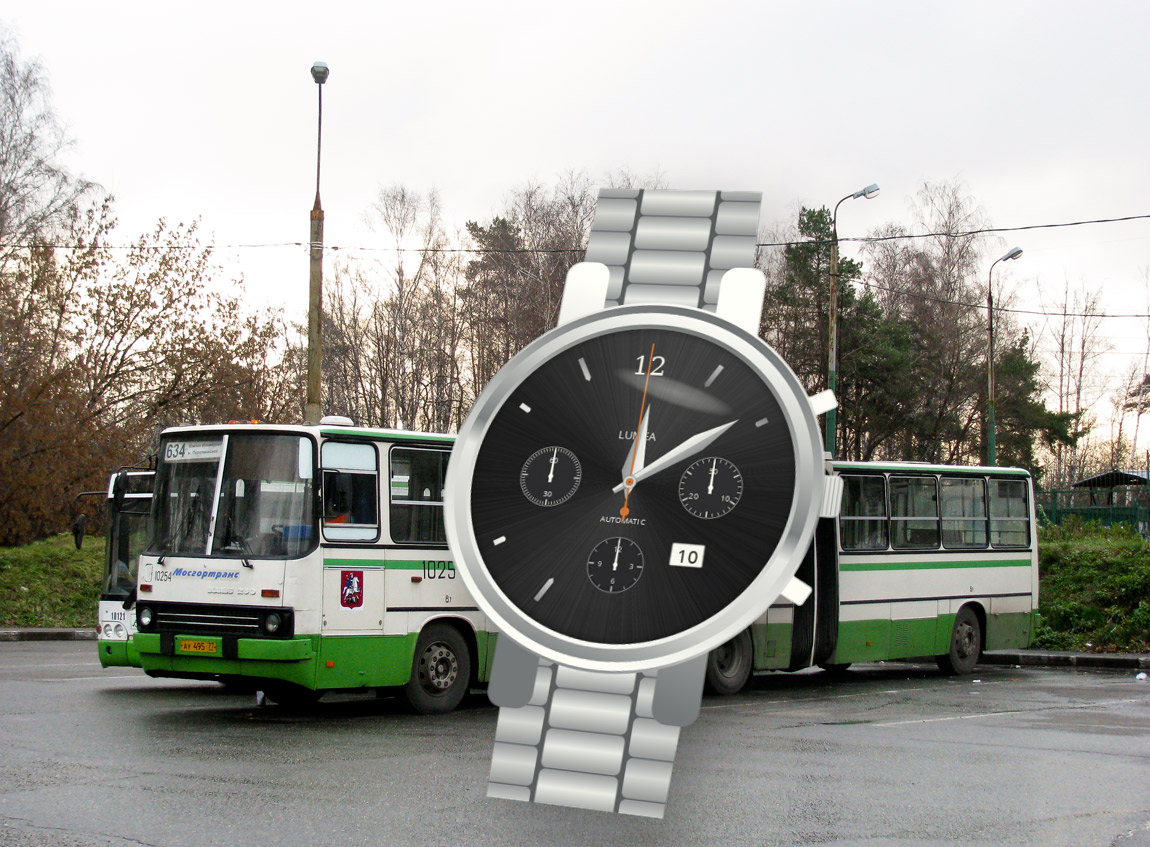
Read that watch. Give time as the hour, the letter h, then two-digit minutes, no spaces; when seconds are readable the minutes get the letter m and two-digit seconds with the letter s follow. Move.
12h09
